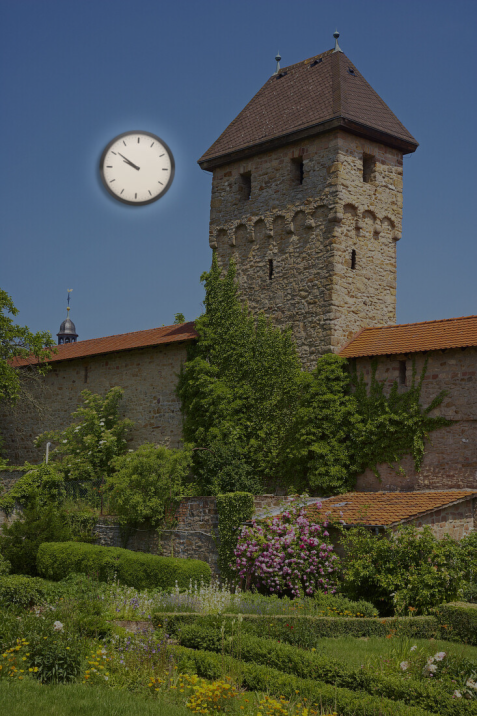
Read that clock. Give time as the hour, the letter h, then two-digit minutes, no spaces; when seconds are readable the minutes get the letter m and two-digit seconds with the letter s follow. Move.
9h51
